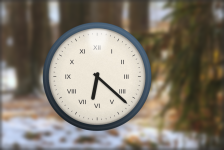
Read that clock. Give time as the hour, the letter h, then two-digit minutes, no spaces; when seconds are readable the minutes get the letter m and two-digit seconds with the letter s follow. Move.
6h22
